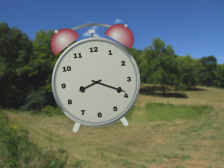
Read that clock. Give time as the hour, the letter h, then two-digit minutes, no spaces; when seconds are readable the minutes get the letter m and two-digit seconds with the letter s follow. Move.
8h19
